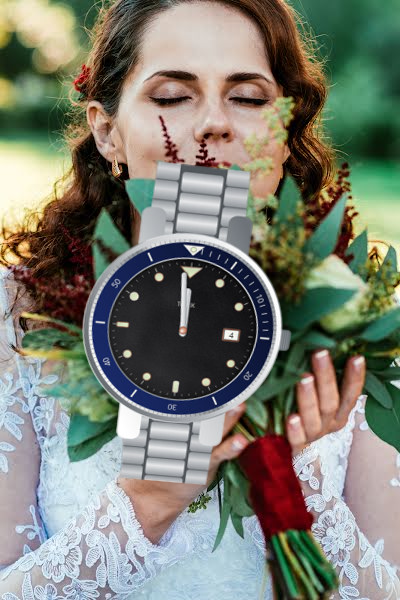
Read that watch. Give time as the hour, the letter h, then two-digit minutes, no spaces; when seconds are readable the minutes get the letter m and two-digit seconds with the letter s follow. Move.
11h59
